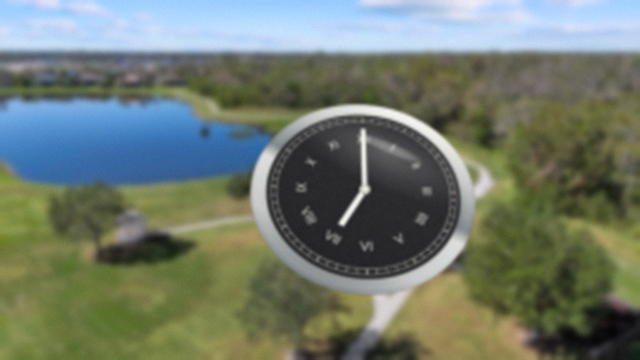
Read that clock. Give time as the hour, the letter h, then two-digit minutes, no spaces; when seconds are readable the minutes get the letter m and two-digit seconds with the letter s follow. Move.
7h00
